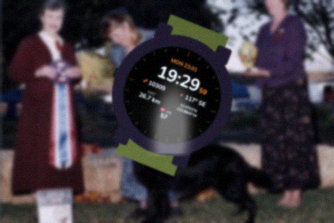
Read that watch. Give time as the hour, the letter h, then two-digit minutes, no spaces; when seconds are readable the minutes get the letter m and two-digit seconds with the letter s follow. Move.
19h29
